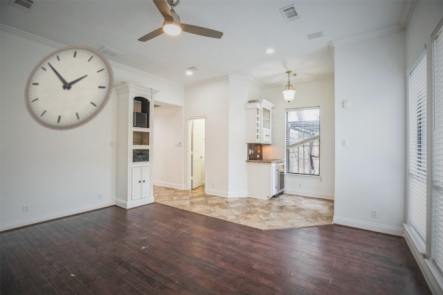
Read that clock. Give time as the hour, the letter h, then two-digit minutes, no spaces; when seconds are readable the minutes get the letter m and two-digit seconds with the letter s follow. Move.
1h52
